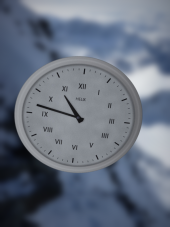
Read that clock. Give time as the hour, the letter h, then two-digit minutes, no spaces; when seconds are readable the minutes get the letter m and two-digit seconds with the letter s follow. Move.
10h47
